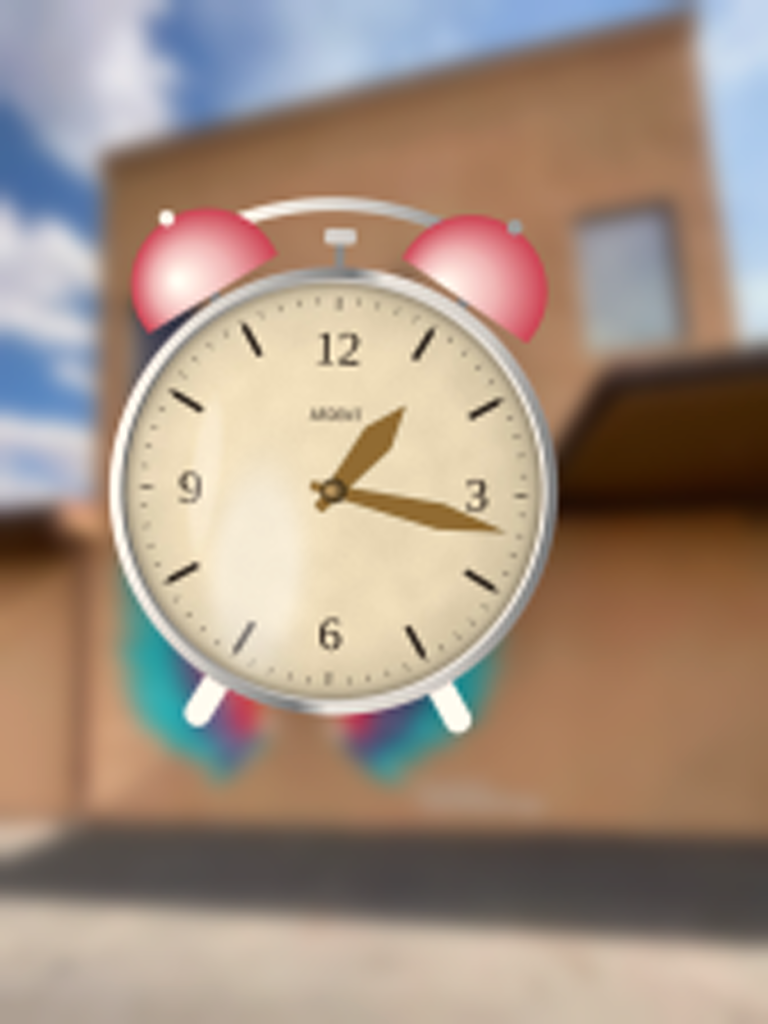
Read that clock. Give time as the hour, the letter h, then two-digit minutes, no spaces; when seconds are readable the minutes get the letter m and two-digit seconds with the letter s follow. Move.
1h17
